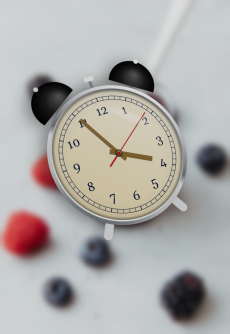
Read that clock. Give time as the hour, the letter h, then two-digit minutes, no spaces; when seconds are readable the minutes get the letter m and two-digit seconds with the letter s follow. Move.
3h55m09s
